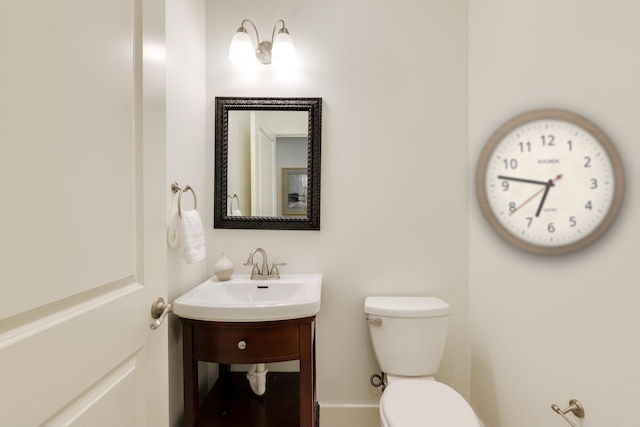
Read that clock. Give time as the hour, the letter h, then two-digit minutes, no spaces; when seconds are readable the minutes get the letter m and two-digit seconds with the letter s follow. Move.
6h46m39s
